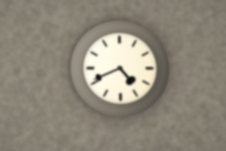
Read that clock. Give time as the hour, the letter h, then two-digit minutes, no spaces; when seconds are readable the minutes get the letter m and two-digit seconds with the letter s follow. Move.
4h41
